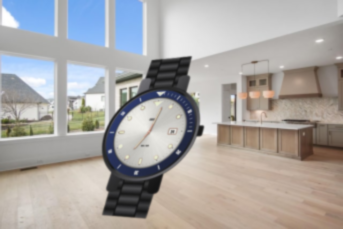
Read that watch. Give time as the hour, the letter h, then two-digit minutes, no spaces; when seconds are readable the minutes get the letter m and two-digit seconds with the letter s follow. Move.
7h02
